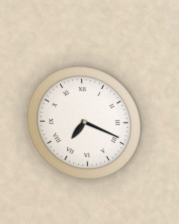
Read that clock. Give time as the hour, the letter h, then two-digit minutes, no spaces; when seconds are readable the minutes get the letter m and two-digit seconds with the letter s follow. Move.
7h19
